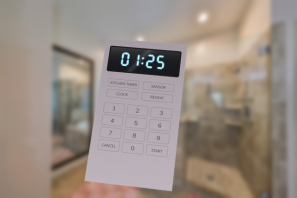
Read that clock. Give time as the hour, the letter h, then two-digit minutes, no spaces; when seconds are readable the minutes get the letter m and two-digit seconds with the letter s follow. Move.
1h25
